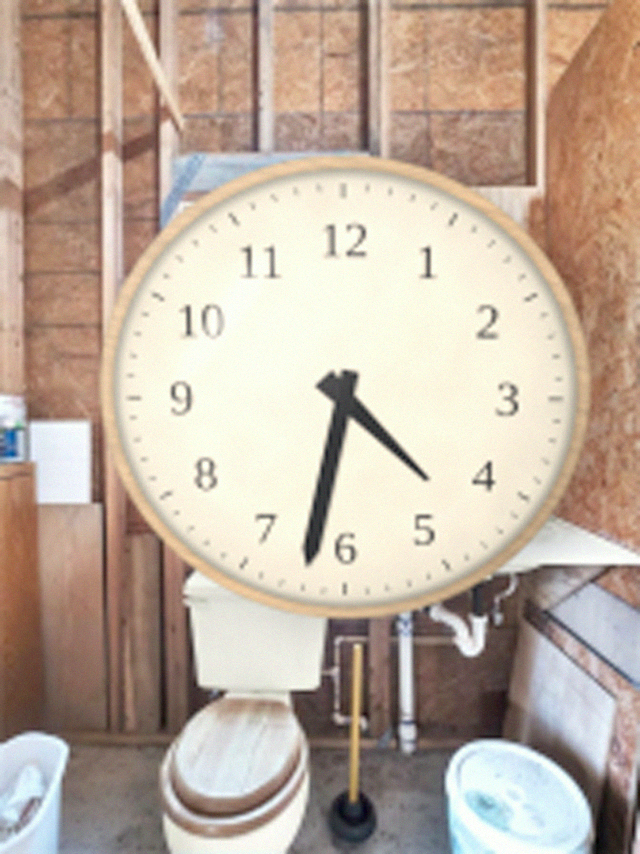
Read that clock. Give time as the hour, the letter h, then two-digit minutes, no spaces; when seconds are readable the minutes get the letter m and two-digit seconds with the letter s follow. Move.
4h32
